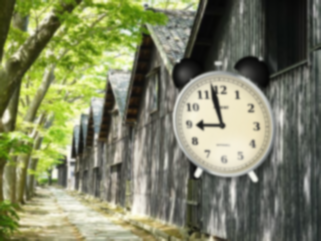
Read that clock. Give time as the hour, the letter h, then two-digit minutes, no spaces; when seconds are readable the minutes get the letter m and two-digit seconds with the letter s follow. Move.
8h58
